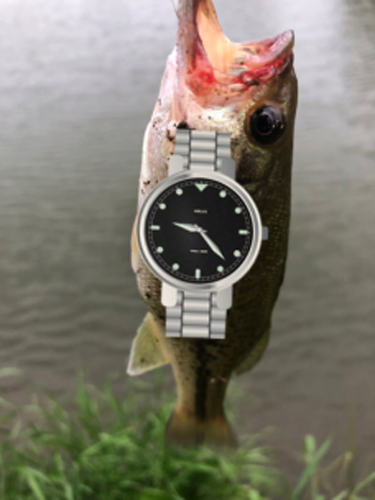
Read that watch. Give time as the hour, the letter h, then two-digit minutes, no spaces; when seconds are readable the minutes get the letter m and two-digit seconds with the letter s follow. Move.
9h23
